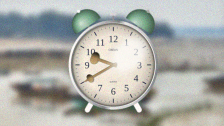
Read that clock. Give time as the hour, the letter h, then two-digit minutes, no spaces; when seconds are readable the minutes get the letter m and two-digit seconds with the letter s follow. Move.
9h40
